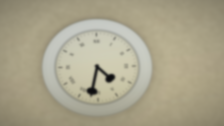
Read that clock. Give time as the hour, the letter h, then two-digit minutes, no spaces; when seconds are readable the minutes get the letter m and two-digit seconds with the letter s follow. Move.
4h32
